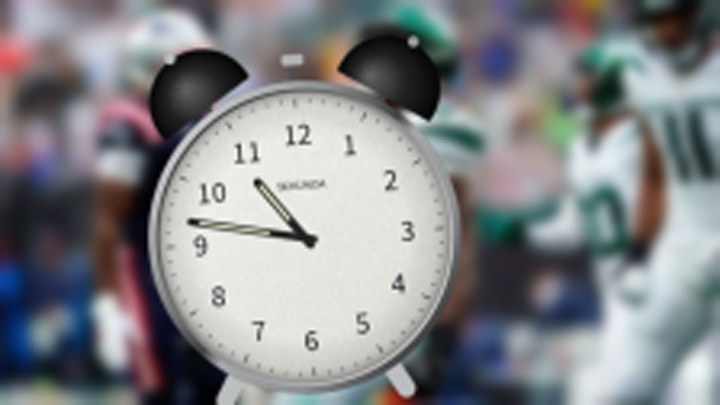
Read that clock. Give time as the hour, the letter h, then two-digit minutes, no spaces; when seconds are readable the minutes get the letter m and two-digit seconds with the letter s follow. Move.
10h47
